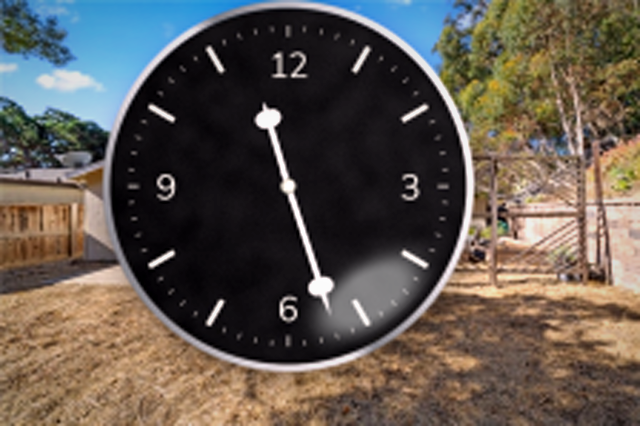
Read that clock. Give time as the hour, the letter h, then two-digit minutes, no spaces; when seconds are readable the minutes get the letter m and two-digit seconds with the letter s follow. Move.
11h27
